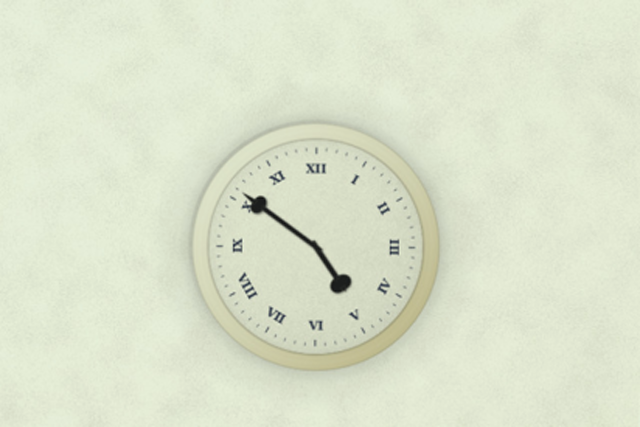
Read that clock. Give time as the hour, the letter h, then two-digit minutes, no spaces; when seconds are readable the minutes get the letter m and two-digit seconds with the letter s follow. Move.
4h51
